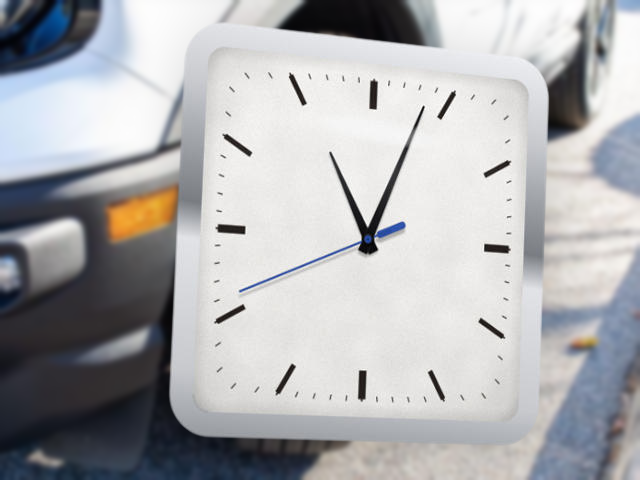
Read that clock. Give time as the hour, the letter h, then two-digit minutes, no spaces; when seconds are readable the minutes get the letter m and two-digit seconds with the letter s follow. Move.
11h03m41s
